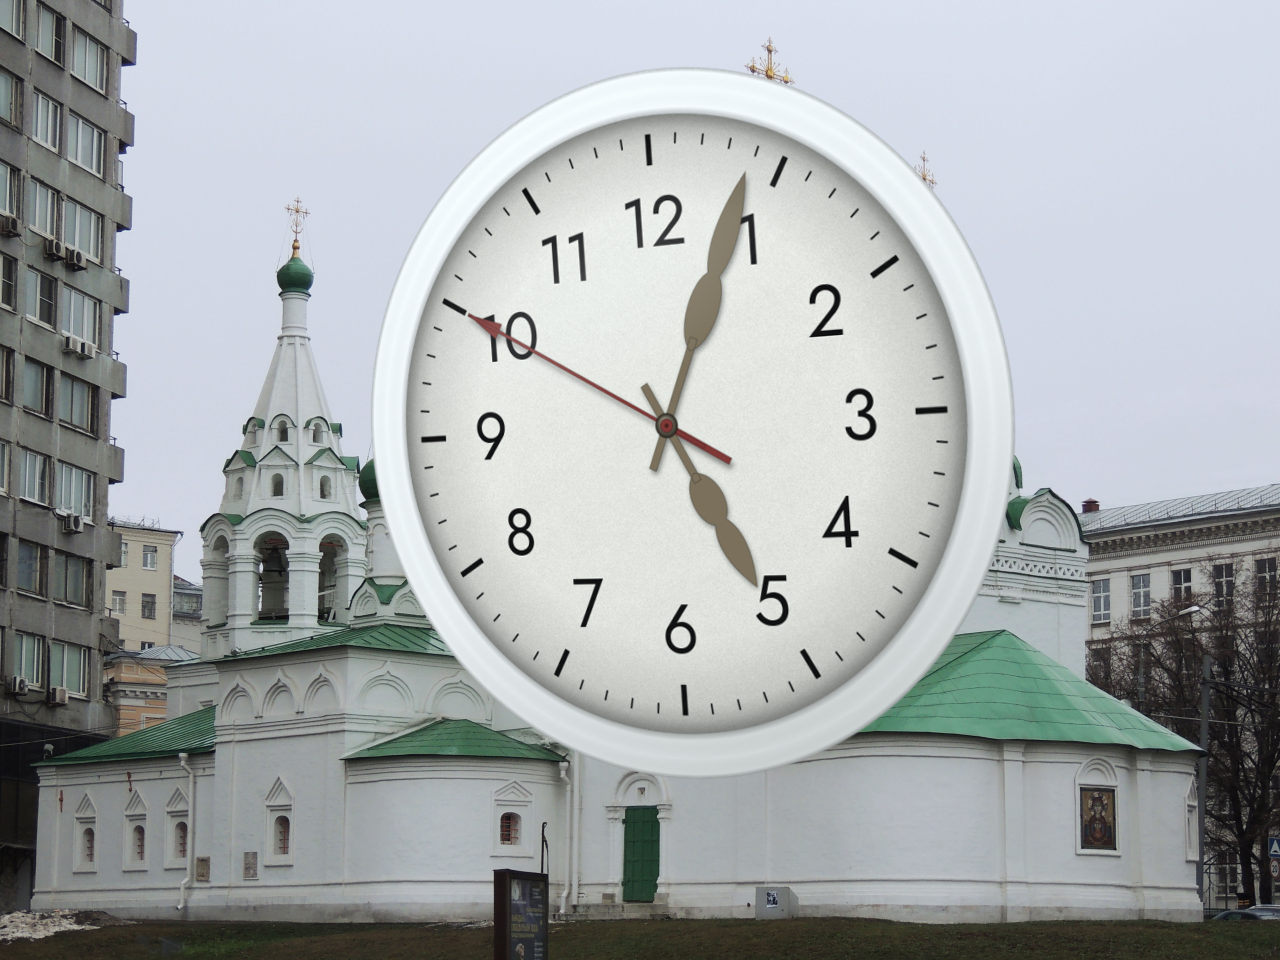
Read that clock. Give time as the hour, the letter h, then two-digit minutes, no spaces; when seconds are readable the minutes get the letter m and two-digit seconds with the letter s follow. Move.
5h03m50s
